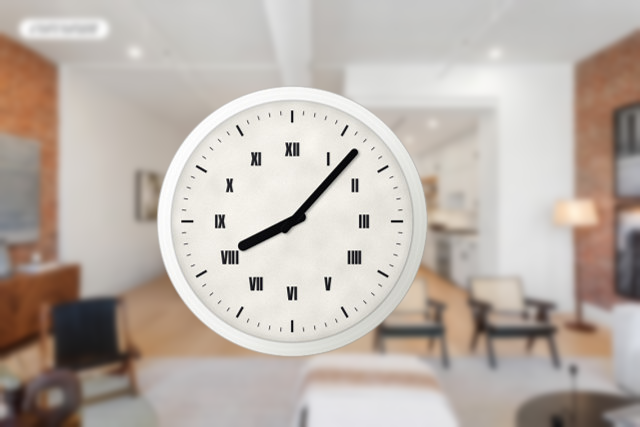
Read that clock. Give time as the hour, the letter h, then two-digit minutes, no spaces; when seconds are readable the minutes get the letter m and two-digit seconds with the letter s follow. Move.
8h07
